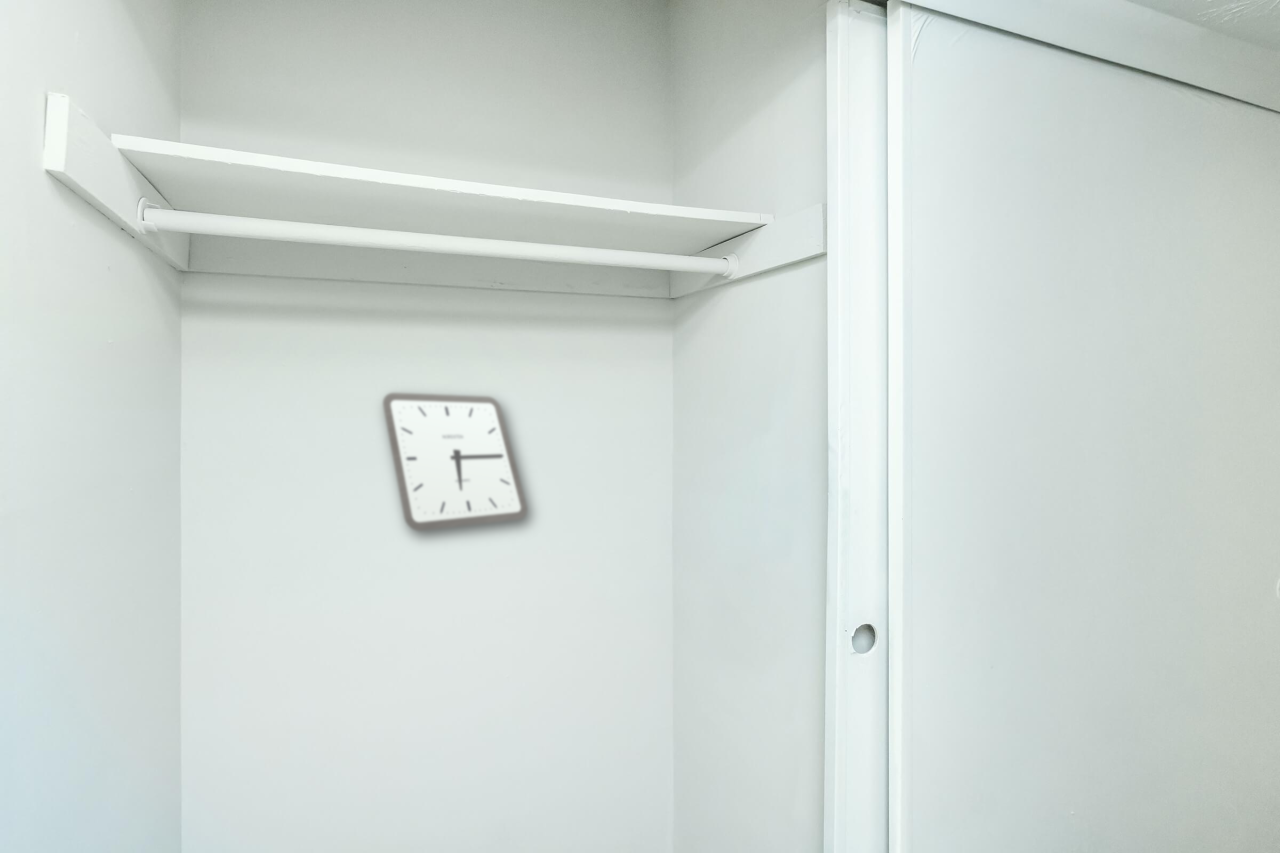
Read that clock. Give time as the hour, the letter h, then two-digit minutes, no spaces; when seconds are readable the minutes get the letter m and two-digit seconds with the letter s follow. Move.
6h15
